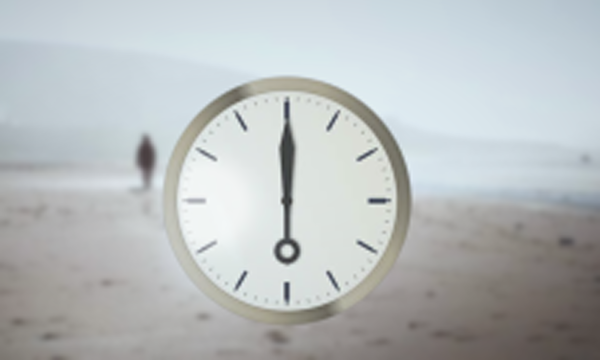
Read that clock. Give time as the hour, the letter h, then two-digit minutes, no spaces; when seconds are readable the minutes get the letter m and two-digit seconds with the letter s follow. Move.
6h00
